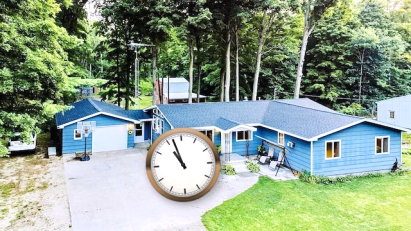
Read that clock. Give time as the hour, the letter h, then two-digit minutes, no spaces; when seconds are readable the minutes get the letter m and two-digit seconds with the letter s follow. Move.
10h57
